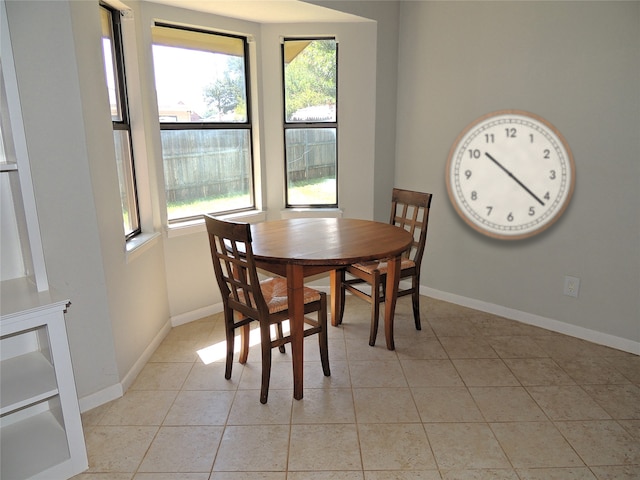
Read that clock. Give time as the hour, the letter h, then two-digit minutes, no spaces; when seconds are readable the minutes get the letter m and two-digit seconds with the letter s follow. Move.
10h22
